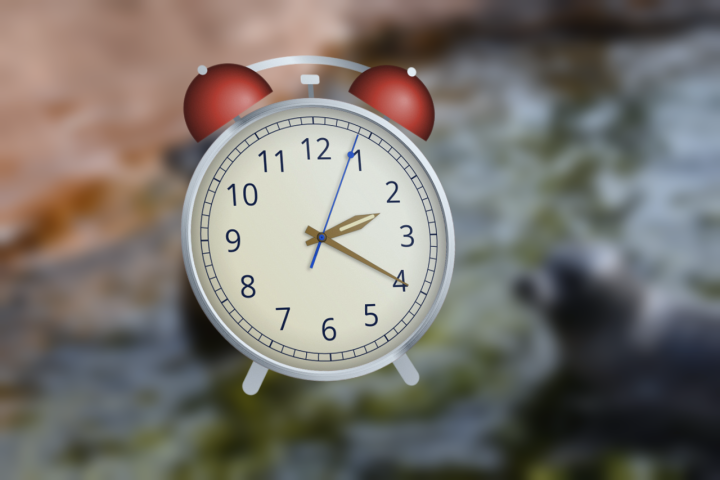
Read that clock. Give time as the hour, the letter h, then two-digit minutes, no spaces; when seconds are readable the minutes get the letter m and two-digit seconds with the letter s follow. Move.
2h20m04s
